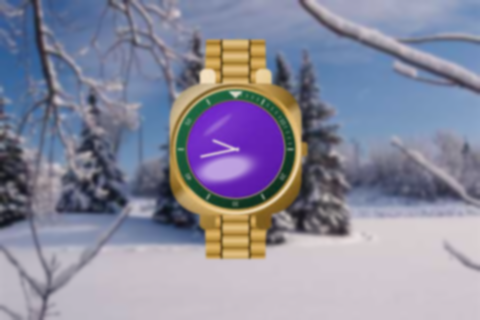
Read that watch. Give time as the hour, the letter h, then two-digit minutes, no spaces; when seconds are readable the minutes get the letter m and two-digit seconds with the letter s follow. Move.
9h43
